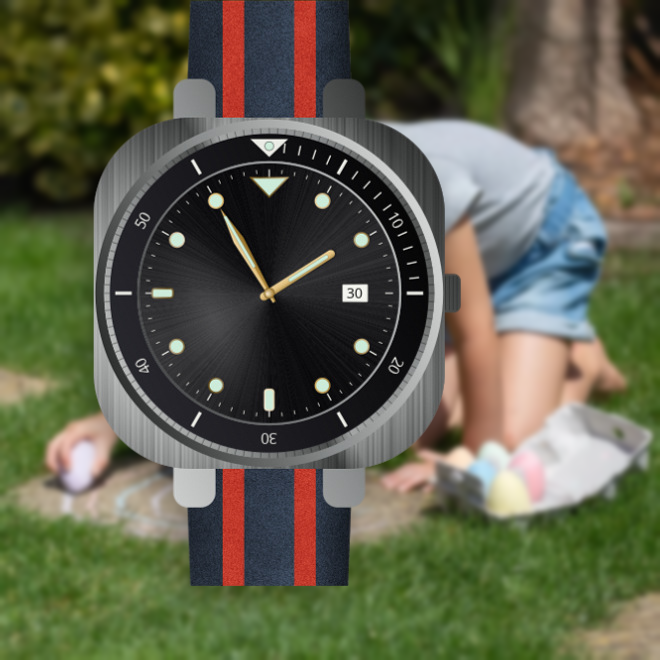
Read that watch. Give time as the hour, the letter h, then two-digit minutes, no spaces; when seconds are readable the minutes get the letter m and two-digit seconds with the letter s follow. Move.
1h55
